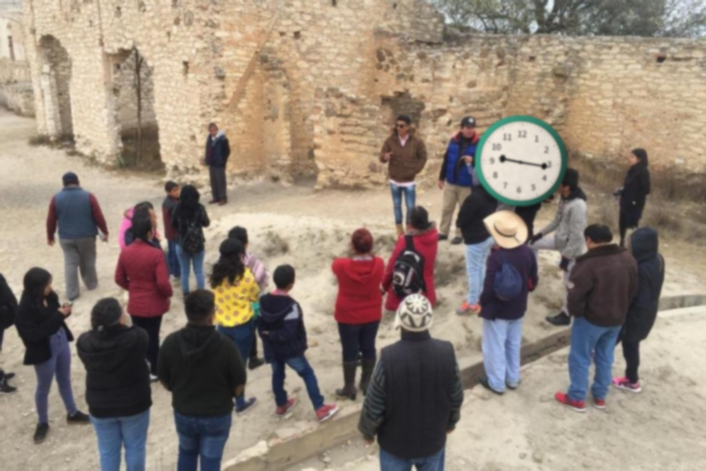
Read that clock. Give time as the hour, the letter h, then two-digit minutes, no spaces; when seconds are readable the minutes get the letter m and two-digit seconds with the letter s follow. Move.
9h16
